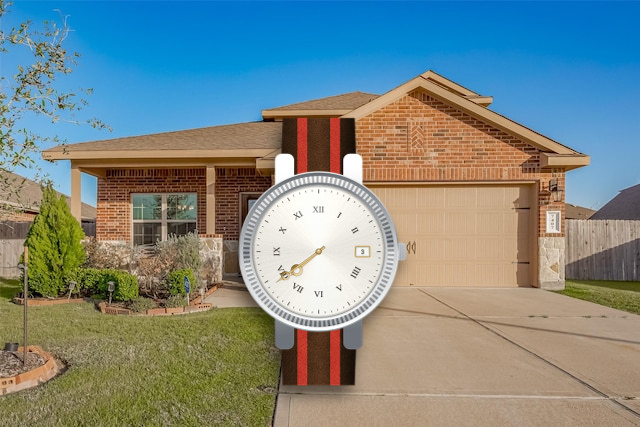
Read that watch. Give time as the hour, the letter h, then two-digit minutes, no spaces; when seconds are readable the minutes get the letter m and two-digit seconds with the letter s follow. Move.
7h39
